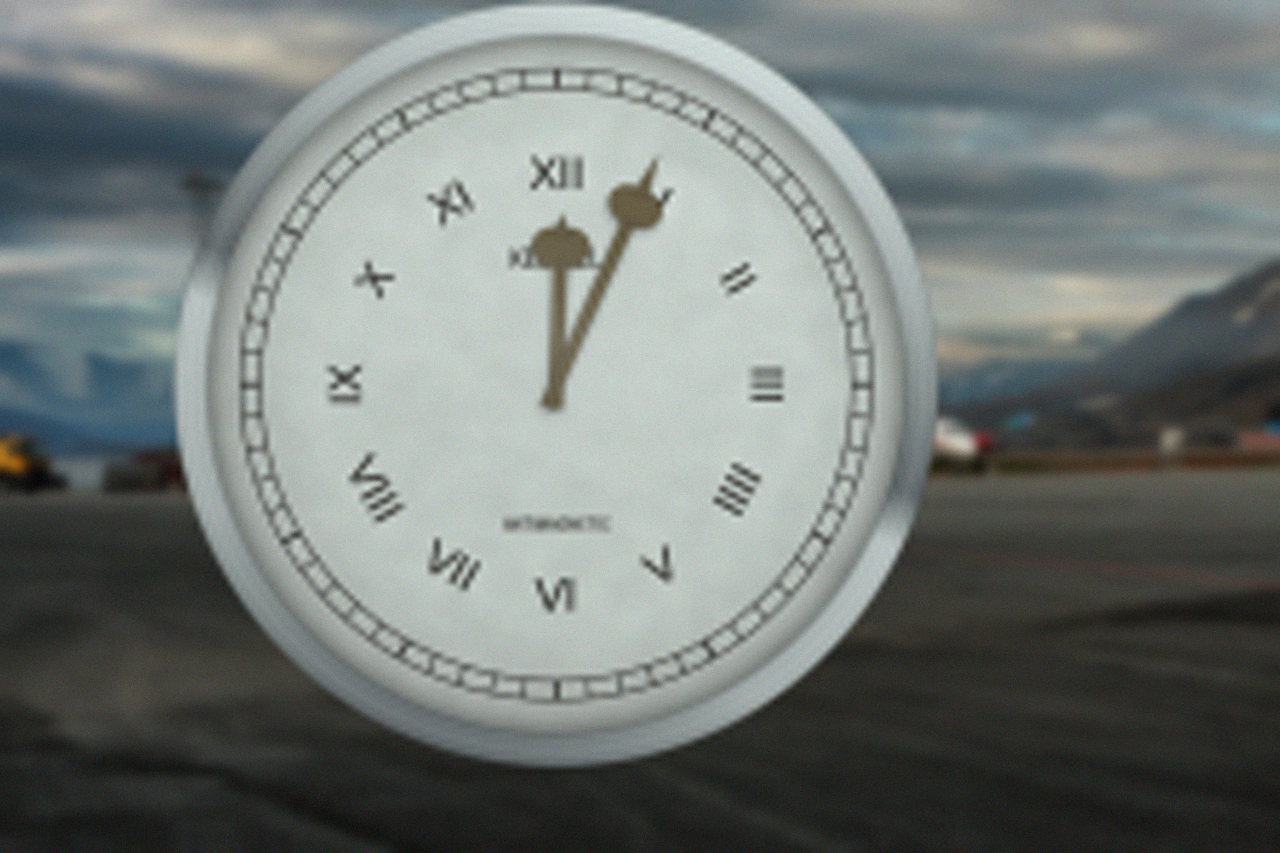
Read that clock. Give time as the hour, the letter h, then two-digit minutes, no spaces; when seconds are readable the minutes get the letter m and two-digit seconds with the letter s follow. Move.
12h04
